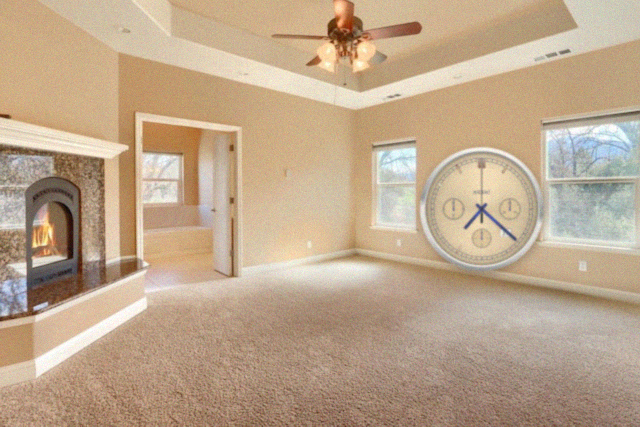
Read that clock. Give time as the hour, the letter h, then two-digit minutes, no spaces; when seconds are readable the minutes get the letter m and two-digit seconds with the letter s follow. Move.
7h22
